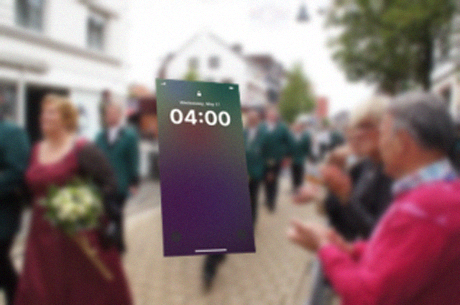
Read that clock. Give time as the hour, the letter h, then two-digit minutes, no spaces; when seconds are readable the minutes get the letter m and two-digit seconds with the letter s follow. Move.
4h00
